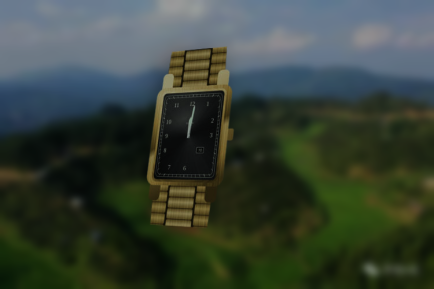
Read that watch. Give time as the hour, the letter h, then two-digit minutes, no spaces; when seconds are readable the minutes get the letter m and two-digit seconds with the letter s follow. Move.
12h01
